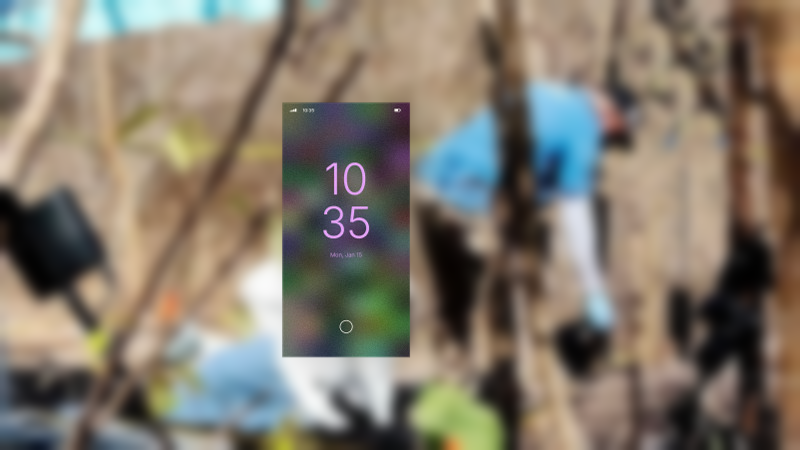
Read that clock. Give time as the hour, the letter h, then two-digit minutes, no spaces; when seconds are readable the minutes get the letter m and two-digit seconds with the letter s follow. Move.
10h35
